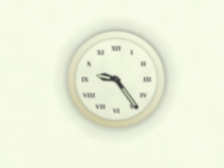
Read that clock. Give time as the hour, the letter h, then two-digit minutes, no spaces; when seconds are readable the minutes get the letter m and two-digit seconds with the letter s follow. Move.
9h24
